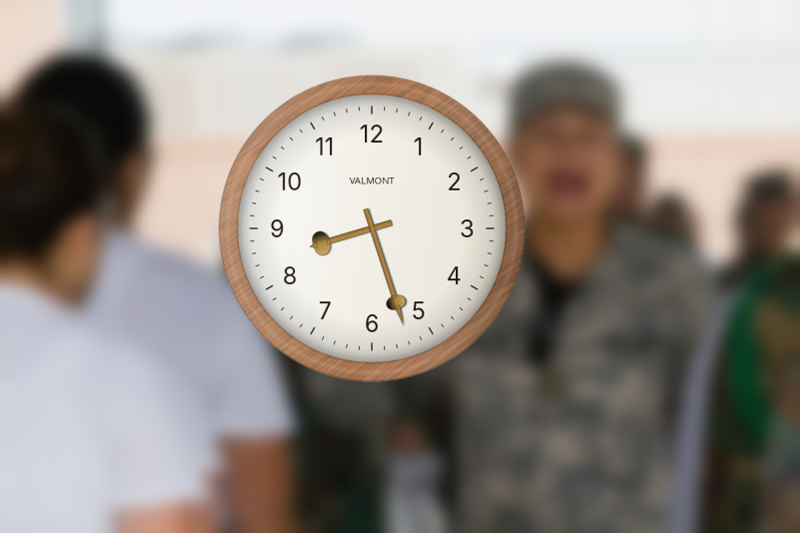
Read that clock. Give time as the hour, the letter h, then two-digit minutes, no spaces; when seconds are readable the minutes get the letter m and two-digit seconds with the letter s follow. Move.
8h27
